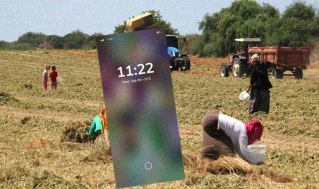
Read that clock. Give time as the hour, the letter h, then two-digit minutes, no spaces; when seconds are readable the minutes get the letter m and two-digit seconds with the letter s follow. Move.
11h22
